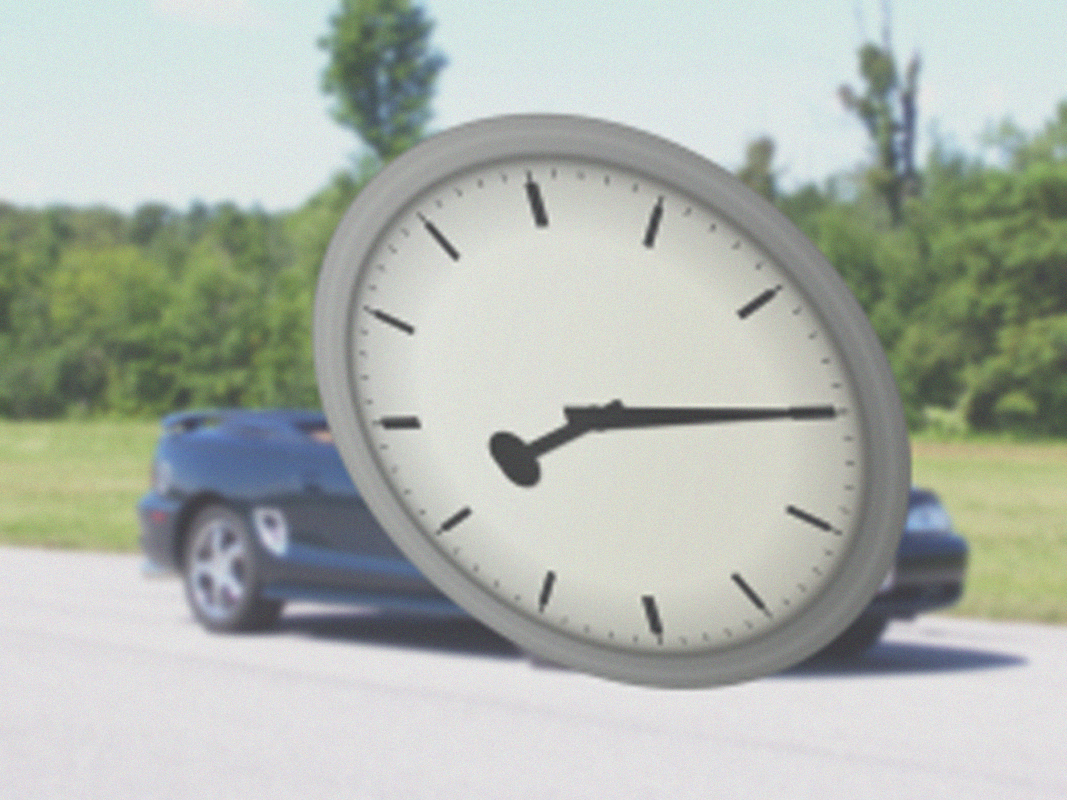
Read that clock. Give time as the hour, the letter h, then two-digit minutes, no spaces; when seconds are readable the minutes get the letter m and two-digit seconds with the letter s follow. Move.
8h15
